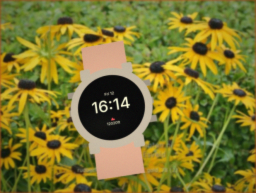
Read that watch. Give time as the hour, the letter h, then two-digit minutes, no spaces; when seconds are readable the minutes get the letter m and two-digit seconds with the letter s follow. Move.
16h14
